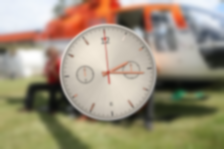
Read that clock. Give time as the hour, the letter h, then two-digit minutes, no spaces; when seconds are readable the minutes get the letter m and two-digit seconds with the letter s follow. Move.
2h16
